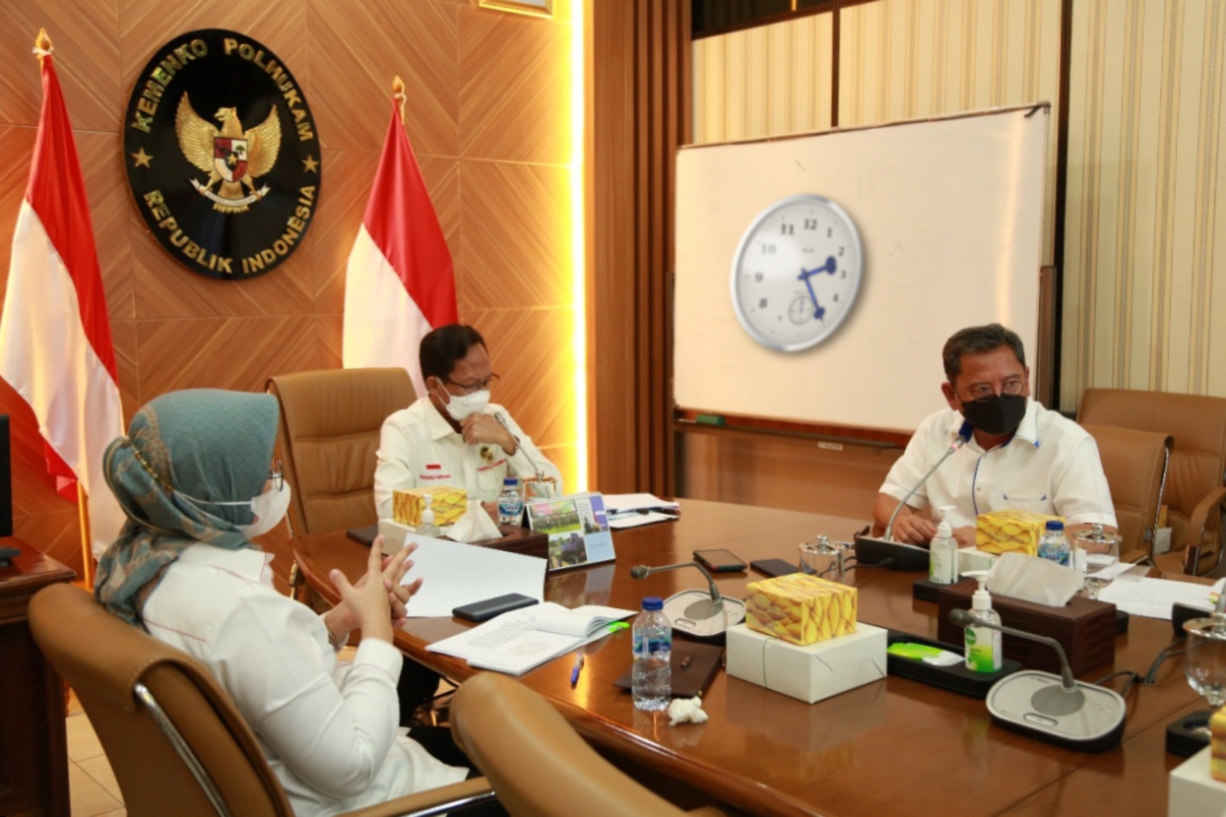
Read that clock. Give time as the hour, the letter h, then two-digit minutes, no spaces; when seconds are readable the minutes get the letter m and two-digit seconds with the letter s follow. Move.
2h25
